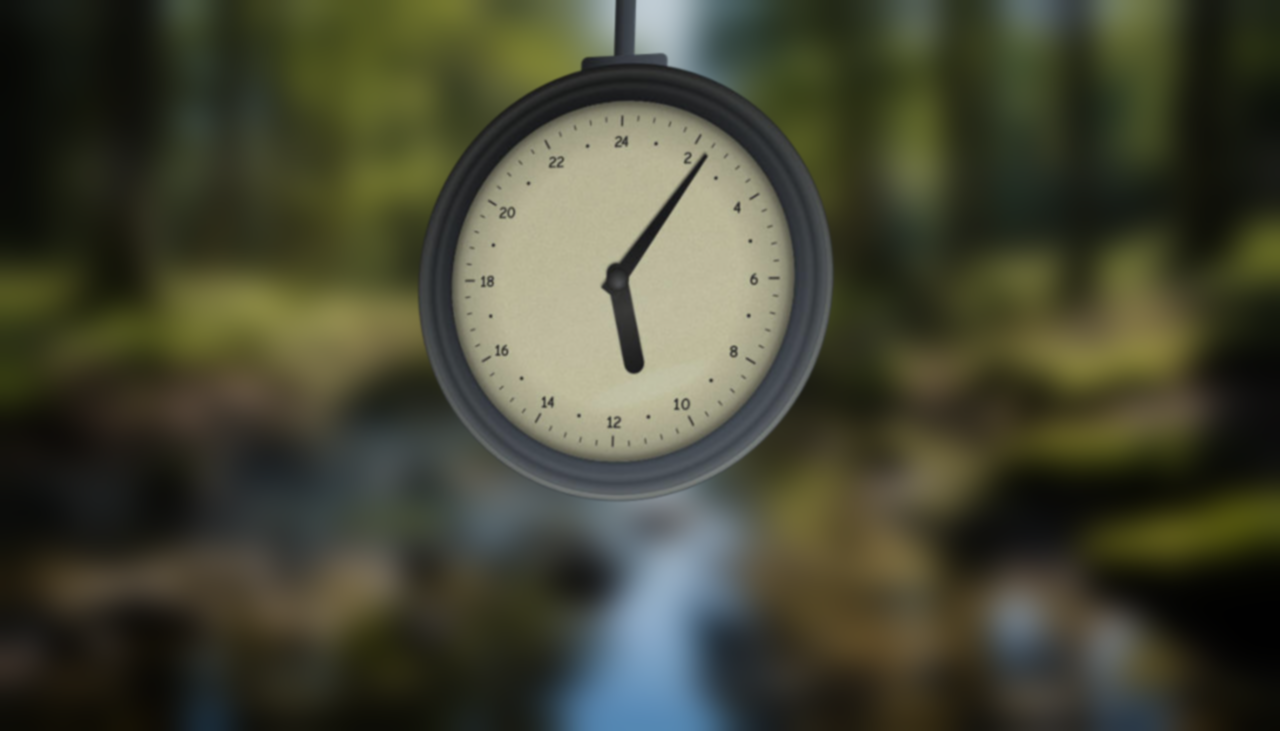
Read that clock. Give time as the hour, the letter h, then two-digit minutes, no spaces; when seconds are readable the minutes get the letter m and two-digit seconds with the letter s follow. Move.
11h06
